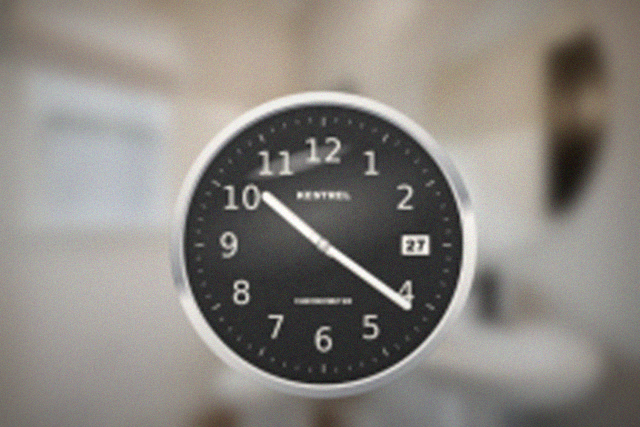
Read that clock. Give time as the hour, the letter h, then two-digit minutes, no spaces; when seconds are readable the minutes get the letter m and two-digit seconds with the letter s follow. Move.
10h21
